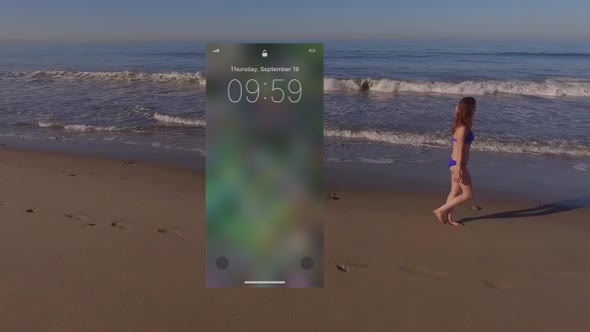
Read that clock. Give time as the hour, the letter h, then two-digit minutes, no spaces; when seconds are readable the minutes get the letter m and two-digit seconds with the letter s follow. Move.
9h59
